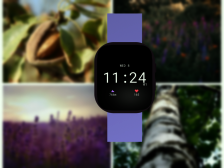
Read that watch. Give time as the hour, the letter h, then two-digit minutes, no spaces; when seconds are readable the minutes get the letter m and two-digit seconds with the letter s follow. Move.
11h24
